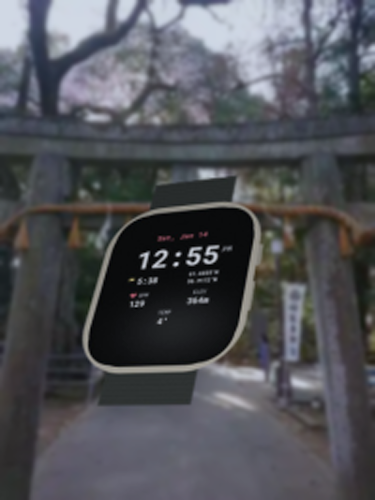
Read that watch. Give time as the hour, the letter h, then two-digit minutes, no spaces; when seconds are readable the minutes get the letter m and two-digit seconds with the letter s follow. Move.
12h55
